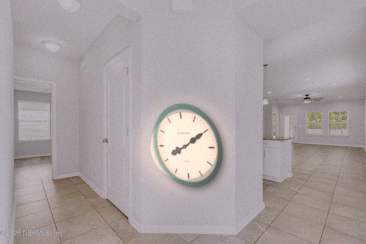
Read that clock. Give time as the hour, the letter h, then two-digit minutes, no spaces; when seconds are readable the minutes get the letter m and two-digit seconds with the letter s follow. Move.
8h10
